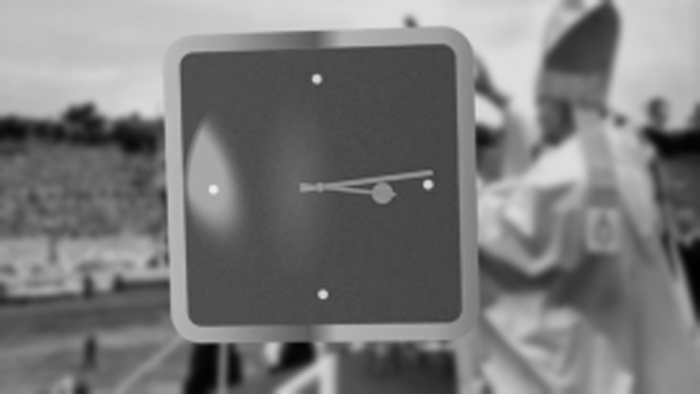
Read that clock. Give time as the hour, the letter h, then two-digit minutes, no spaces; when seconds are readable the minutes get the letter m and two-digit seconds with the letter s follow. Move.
3h14
